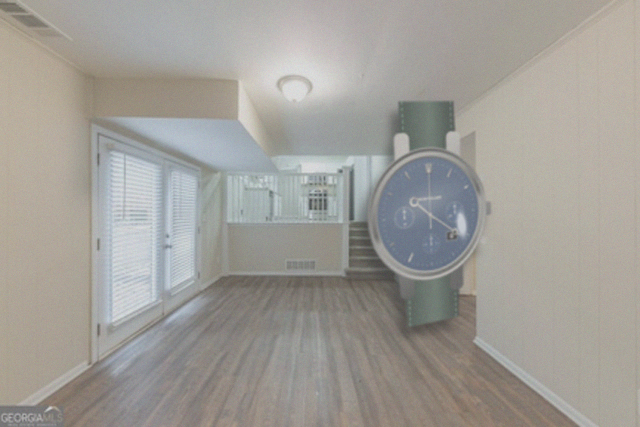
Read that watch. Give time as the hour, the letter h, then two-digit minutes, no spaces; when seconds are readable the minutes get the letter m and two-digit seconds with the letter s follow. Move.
10h21
